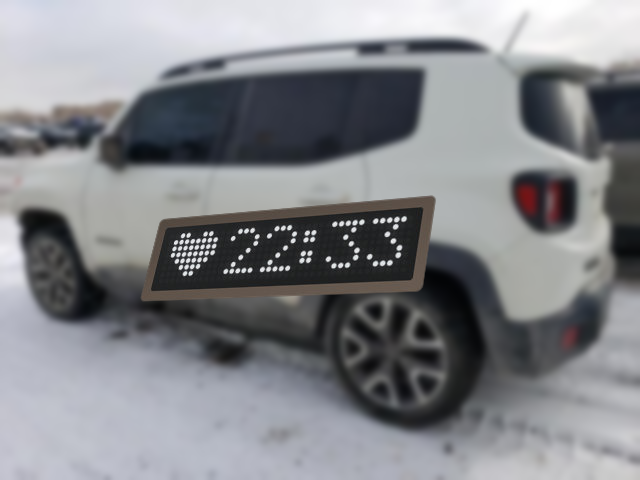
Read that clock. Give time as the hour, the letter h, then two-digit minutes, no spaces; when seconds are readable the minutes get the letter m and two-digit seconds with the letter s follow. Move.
22h33
